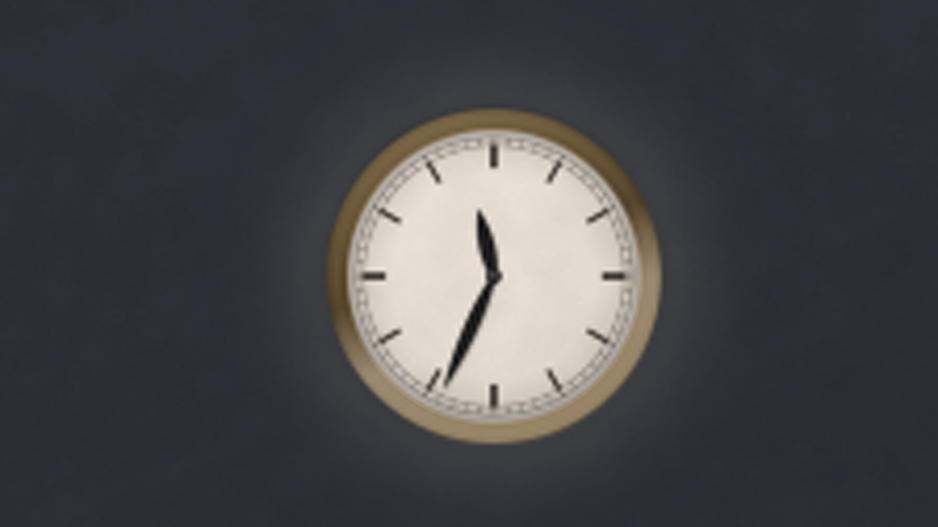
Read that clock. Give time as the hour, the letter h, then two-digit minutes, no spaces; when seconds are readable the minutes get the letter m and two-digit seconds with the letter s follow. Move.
11h34
